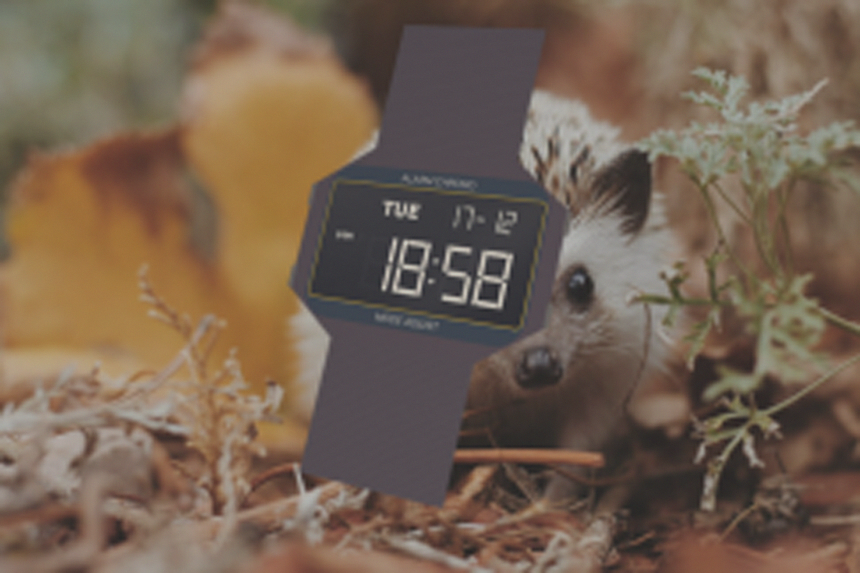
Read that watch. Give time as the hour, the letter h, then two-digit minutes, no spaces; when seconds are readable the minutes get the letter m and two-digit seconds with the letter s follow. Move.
18h58
